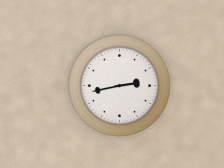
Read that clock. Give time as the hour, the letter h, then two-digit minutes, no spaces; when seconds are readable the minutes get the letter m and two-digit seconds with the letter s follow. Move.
2h43
